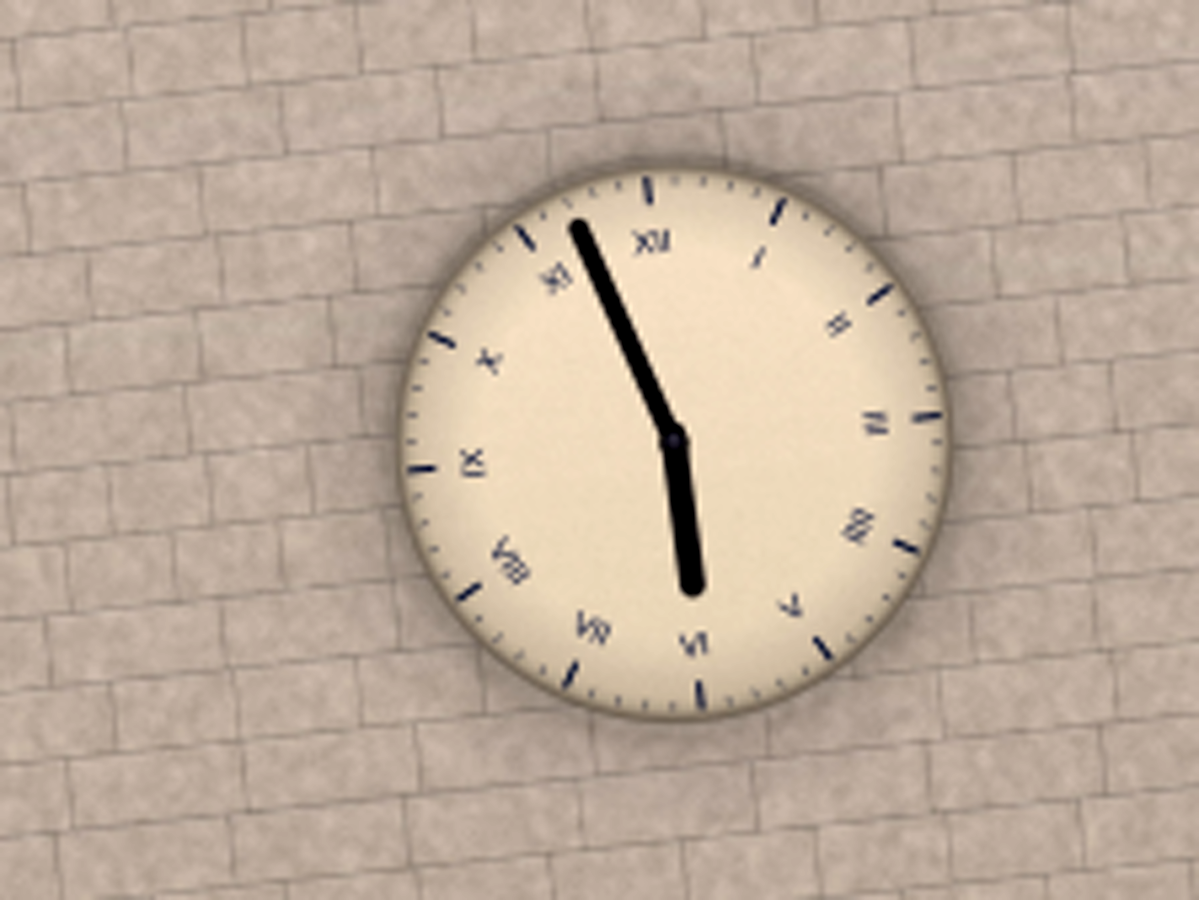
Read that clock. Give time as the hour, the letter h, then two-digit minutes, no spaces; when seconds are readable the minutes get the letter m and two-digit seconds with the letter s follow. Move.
5h57
